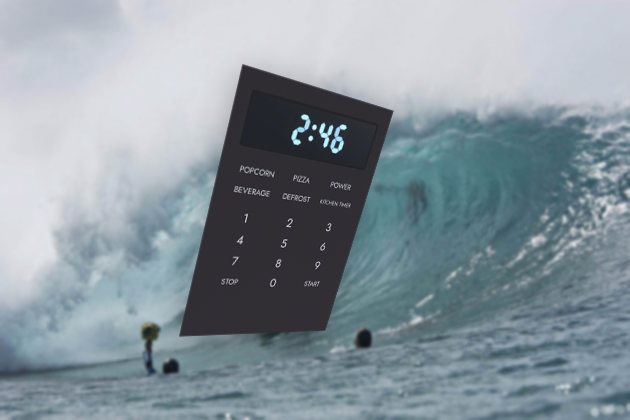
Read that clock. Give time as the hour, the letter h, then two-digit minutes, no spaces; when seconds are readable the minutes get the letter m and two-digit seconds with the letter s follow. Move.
2h46
